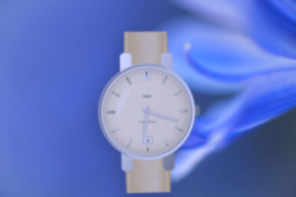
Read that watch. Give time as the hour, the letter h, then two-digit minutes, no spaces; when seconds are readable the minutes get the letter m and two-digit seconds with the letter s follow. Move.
6h18
